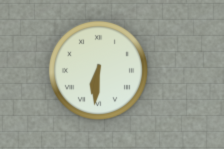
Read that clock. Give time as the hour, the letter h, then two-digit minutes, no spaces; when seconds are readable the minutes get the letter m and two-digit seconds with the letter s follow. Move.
6h31
